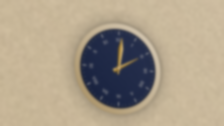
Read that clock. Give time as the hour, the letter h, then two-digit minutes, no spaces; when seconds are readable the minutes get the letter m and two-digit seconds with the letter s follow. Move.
2h01
